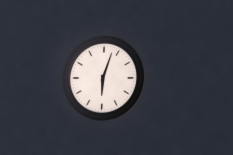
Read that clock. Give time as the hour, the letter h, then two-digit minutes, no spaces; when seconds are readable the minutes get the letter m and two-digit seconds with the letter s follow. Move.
6h03
